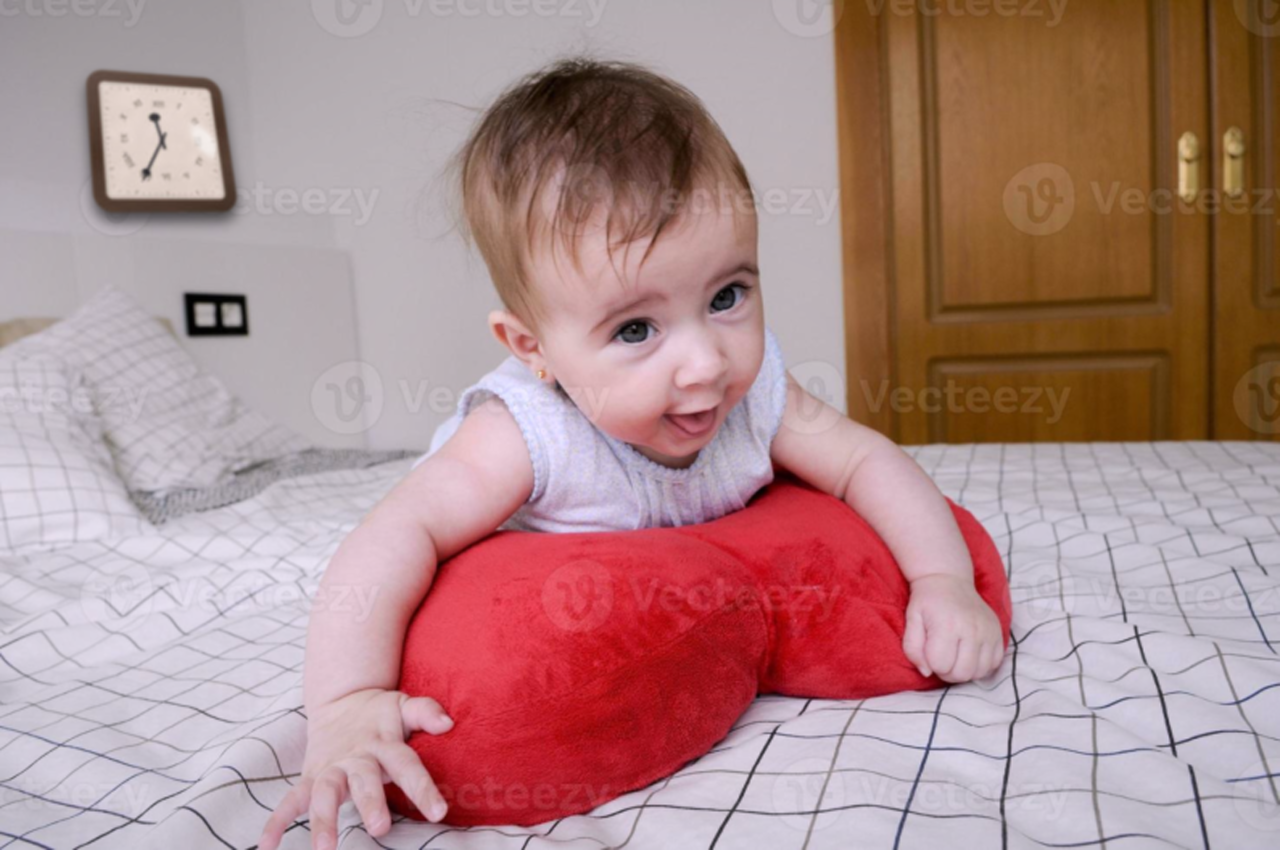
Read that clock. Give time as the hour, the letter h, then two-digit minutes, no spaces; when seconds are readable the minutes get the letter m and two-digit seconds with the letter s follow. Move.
11h35
